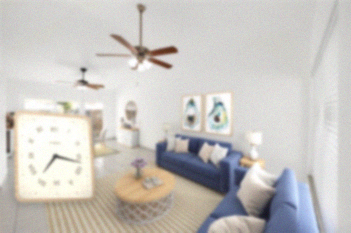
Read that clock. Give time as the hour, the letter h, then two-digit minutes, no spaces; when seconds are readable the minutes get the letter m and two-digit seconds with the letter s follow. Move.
7h17
